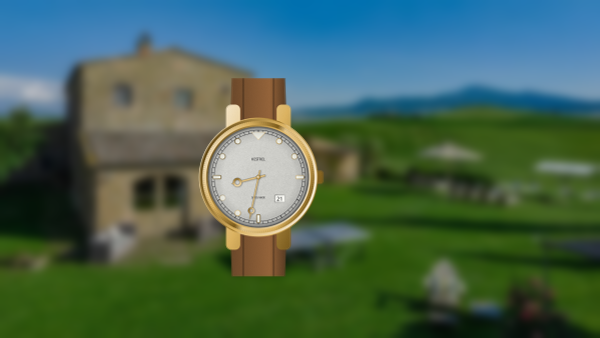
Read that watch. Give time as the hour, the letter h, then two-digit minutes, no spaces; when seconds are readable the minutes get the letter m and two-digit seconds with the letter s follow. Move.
8h32
